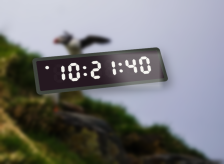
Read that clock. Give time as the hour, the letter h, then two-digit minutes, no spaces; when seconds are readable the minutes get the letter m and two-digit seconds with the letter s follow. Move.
10h21m40s
